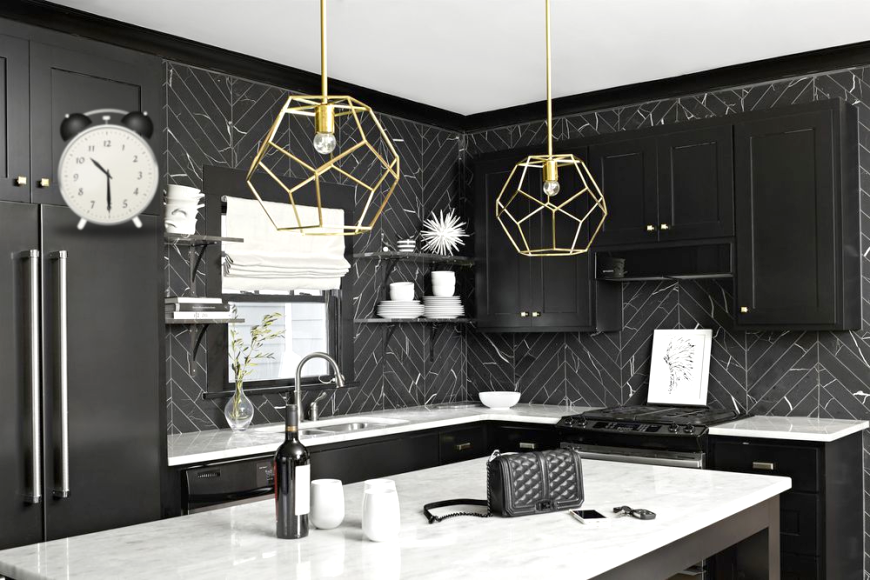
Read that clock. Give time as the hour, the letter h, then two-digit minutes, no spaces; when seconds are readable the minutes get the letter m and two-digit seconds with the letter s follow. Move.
10h30
